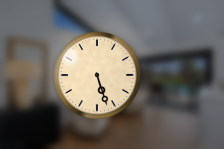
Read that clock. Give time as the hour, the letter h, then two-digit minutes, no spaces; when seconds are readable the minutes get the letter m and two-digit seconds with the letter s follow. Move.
5h27
